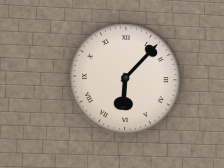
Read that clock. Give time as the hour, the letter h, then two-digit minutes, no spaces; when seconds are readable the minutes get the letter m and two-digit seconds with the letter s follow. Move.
6h07
